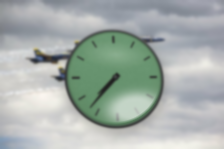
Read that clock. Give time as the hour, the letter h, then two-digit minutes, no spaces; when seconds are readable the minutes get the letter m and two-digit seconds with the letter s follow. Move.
7h37
